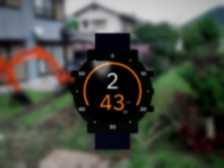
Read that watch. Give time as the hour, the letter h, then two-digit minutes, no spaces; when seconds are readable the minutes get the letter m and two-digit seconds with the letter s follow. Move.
2h43
